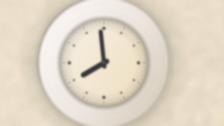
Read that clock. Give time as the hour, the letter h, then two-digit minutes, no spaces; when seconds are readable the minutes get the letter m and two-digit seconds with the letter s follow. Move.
7h59
